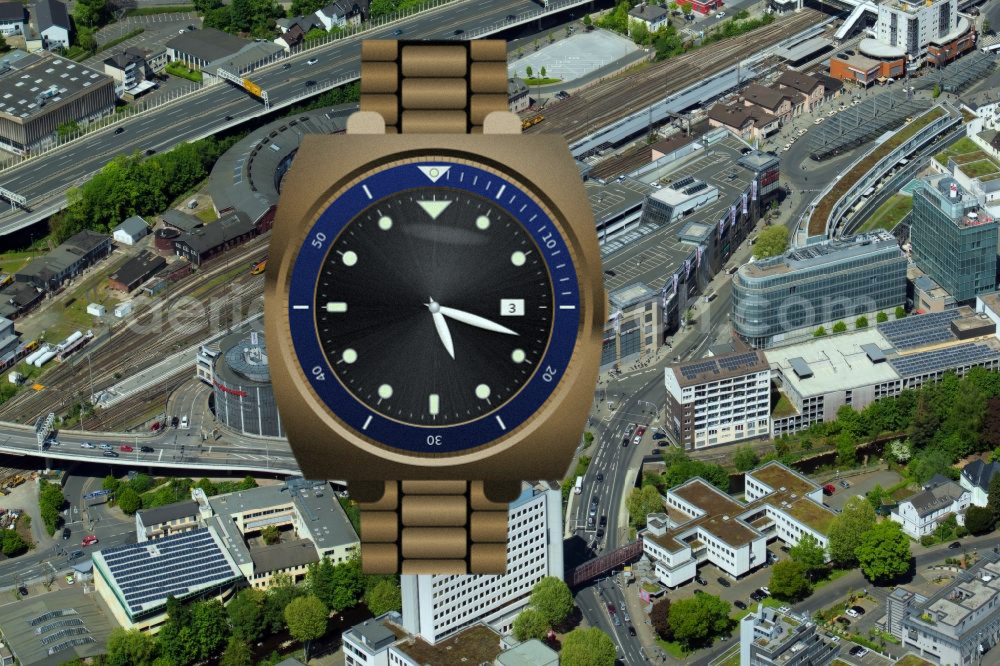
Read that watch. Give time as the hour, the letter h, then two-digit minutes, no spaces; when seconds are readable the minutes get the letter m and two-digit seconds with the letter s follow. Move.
5h18
